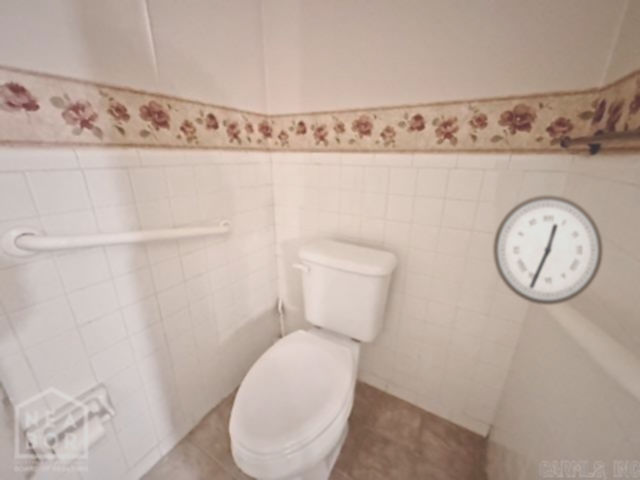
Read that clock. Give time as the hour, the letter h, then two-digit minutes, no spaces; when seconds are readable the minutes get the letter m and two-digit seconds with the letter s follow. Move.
12h34
